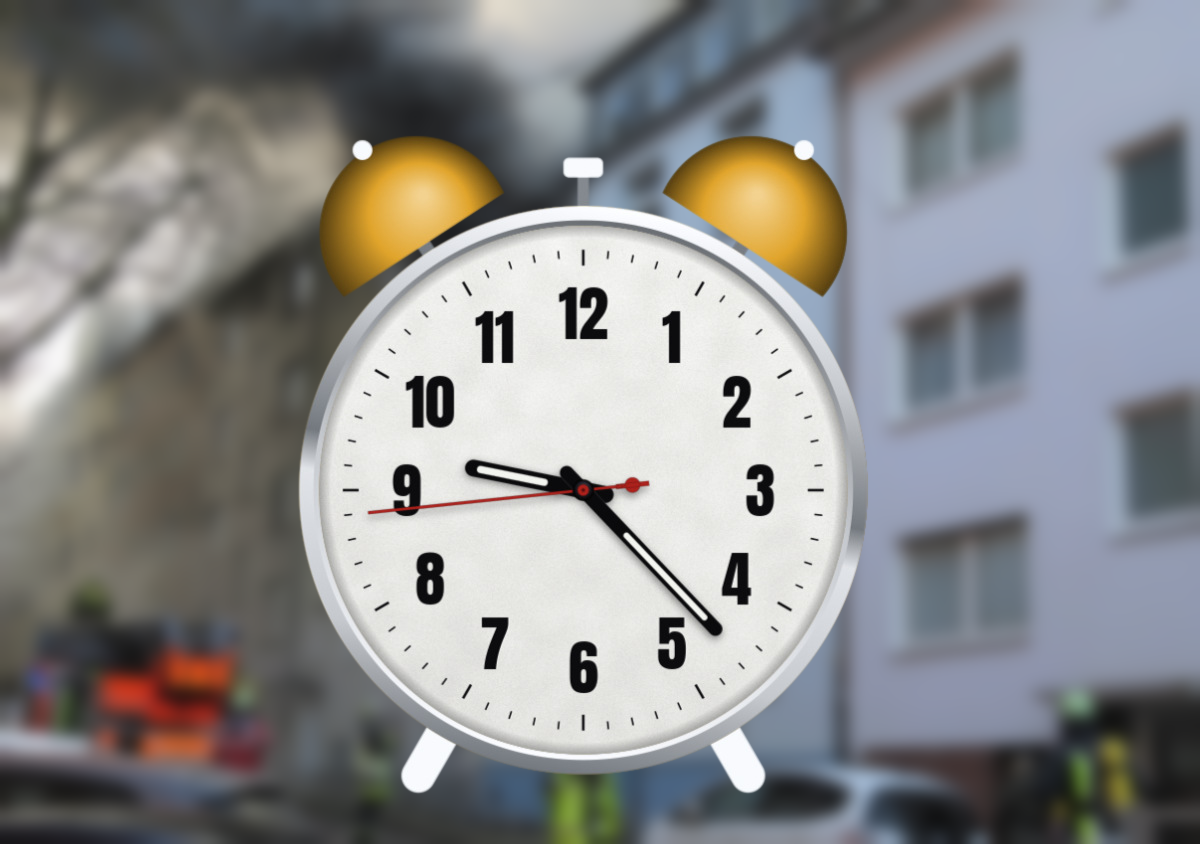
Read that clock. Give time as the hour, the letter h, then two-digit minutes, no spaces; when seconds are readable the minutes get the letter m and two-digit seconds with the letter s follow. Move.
9h22m44s
